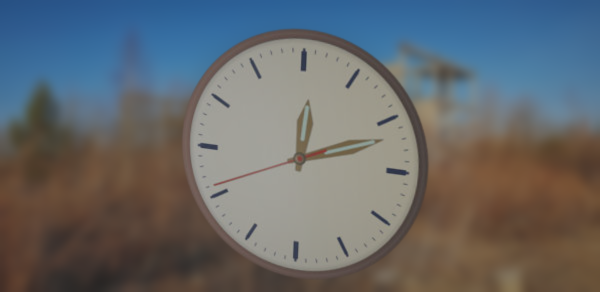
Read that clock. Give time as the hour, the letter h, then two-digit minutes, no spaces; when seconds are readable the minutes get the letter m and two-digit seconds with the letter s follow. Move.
12h11m41s
